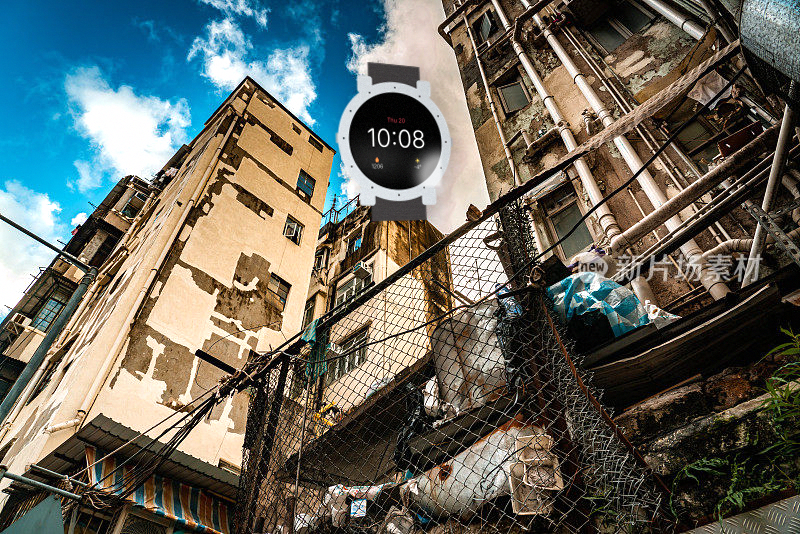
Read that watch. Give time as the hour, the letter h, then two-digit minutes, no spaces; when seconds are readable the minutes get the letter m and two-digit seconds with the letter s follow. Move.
10h08
